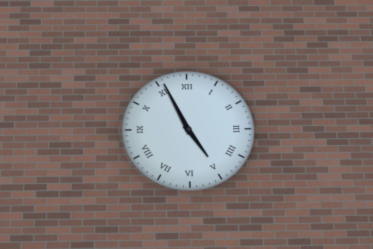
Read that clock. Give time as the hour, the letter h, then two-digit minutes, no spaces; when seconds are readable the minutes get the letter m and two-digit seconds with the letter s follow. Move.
4h56
